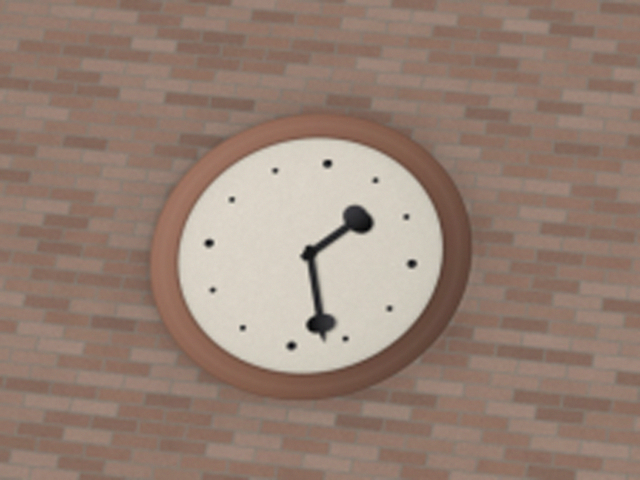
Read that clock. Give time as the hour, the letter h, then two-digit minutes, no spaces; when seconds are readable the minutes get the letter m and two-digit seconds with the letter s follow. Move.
1h27
